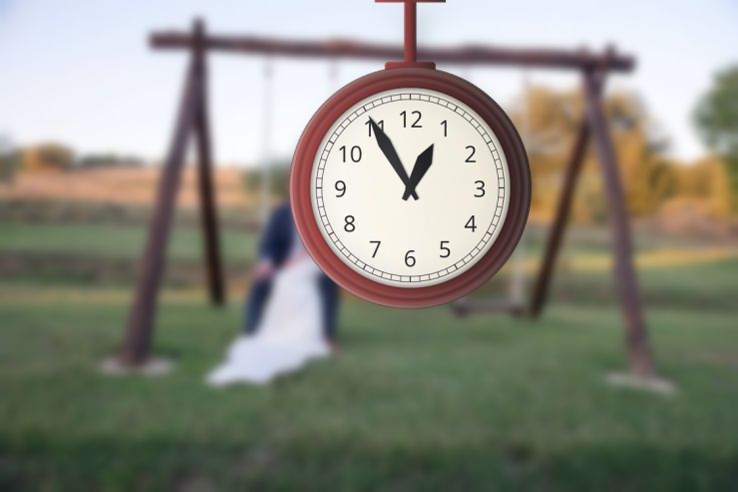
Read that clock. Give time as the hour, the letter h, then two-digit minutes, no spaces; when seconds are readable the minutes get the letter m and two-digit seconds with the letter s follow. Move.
12h55
